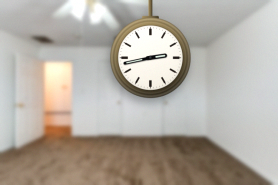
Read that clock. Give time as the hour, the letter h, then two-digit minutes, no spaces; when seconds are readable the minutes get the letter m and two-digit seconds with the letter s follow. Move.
2h43
